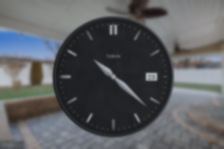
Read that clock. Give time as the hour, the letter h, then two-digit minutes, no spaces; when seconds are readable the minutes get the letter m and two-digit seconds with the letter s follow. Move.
10h22
